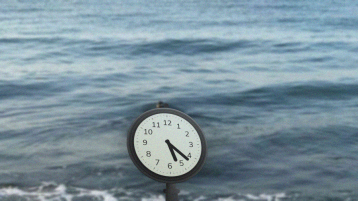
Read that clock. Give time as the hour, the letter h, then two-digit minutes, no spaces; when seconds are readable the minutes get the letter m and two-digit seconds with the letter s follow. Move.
5h22
